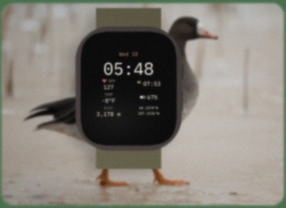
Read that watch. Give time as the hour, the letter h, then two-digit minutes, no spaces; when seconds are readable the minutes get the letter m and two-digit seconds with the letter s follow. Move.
5h48
